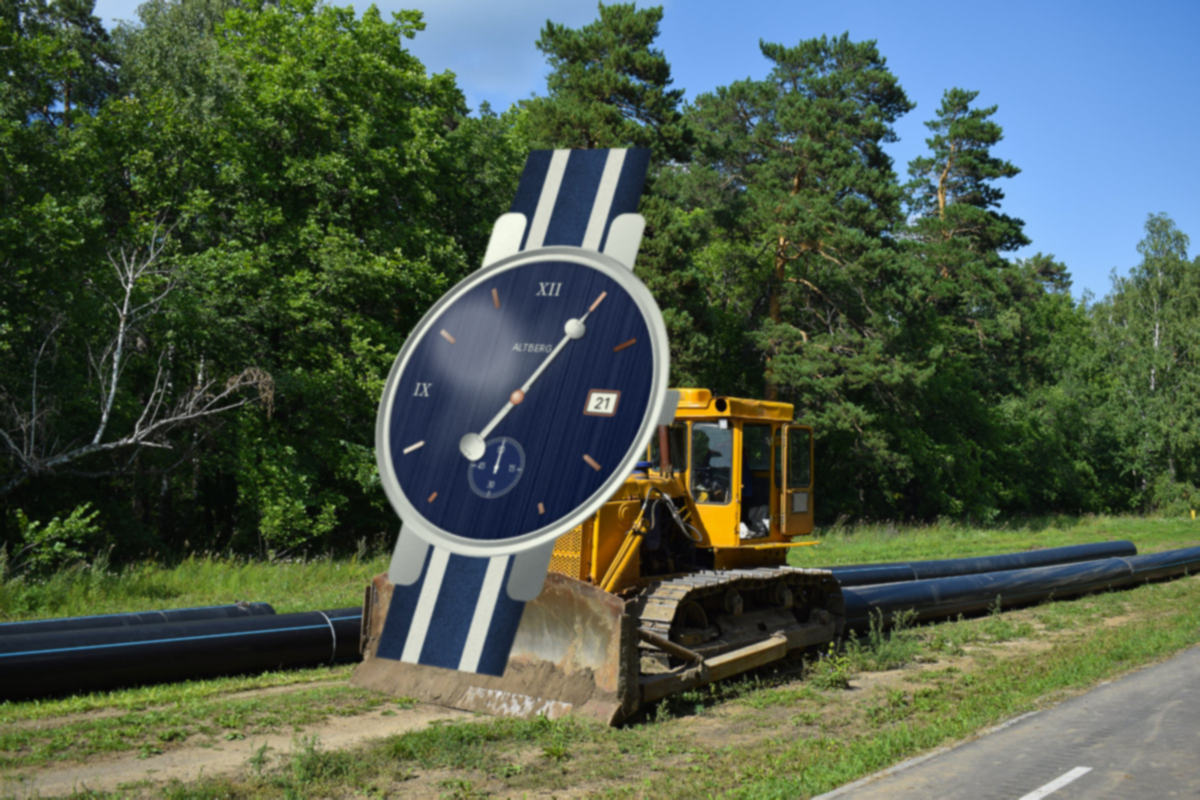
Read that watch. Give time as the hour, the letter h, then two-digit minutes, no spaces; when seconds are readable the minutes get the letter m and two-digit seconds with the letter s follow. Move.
7h05
